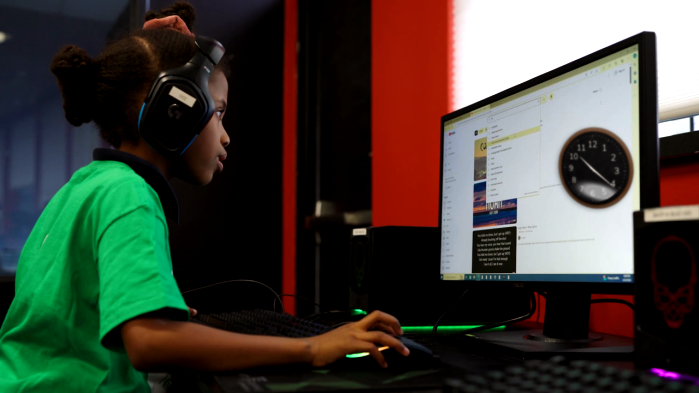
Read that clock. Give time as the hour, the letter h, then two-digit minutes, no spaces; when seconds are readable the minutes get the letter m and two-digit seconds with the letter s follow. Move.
10h21
